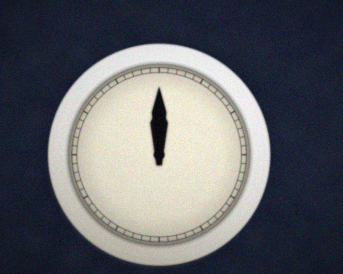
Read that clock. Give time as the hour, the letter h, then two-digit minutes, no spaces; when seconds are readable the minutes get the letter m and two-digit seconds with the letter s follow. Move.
12h00
